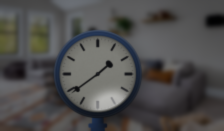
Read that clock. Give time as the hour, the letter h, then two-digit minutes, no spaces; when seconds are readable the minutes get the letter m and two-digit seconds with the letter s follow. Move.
1h39
